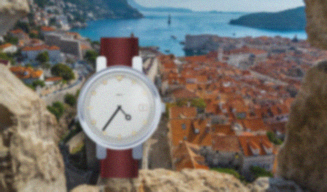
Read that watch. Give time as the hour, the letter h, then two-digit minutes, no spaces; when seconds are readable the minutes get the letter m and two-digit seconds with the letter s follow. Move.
4h36
